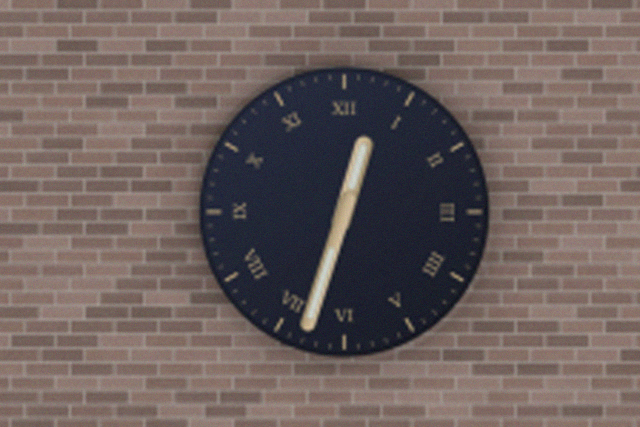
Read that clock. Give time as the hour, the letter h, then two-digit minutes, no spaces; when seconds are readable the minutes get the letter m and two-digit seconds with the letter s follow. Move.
12h33
